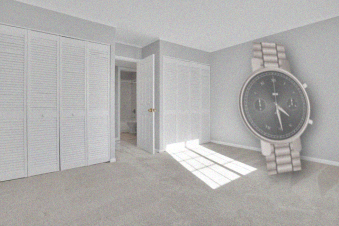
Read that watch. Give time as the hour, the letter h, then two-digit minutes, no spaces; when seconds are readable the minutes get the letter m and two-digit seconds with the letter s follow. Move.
4h29
